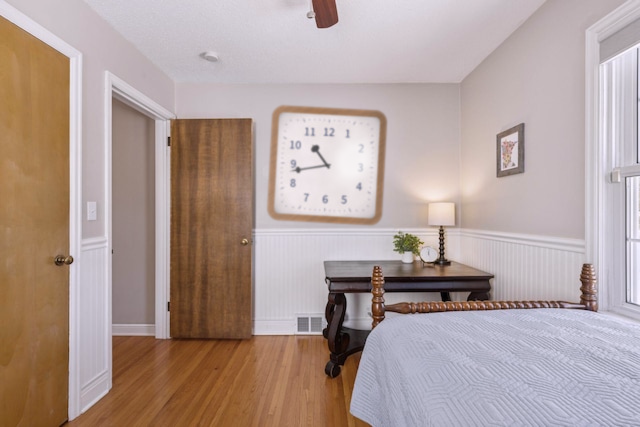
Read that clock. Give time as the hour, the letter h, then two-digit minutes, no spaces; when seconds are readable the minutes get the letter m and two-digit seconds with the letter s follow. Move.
10h43
